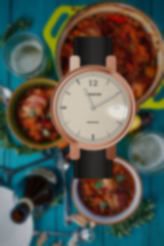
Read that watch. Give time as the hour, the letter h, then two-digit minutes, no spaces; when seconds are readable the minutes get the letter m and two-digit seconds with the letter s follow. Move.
11h10
